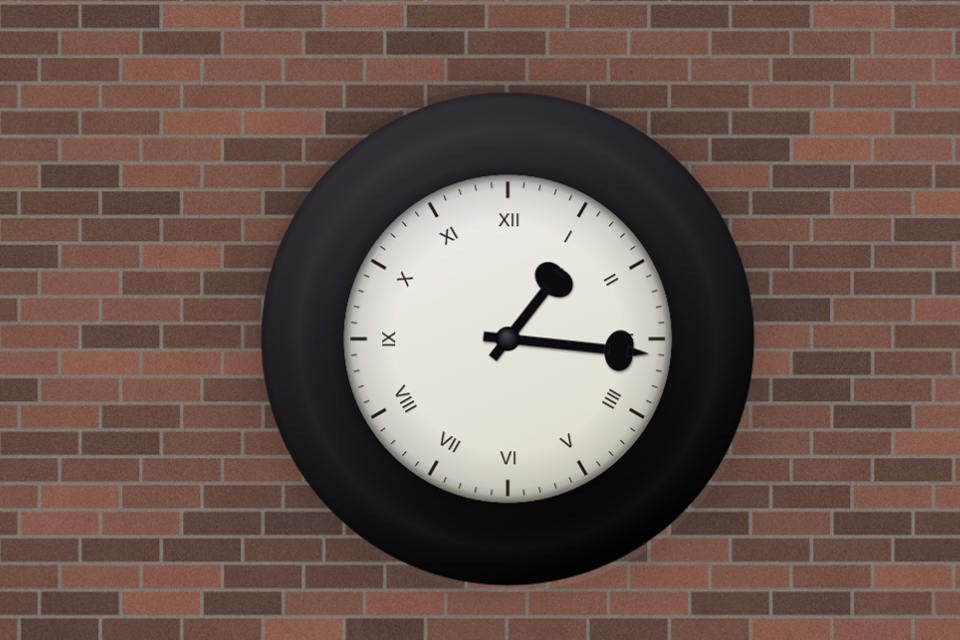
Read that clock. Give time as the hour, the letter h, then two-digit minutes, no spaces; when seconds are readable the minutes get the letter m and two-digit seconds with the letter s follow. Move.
1h16
